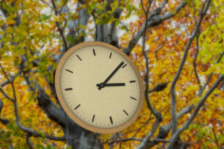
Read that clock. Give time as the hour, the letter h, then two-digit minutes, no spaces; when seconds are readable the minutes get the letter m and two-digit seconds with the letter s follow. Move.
3h09
